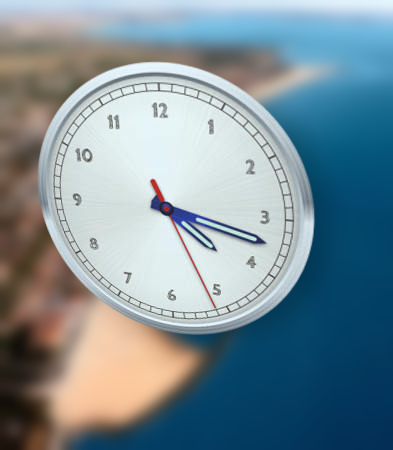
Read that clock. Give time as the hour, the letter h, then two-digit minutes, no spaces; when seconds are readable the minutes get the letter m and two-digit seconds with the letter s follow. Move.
4h17m26s
